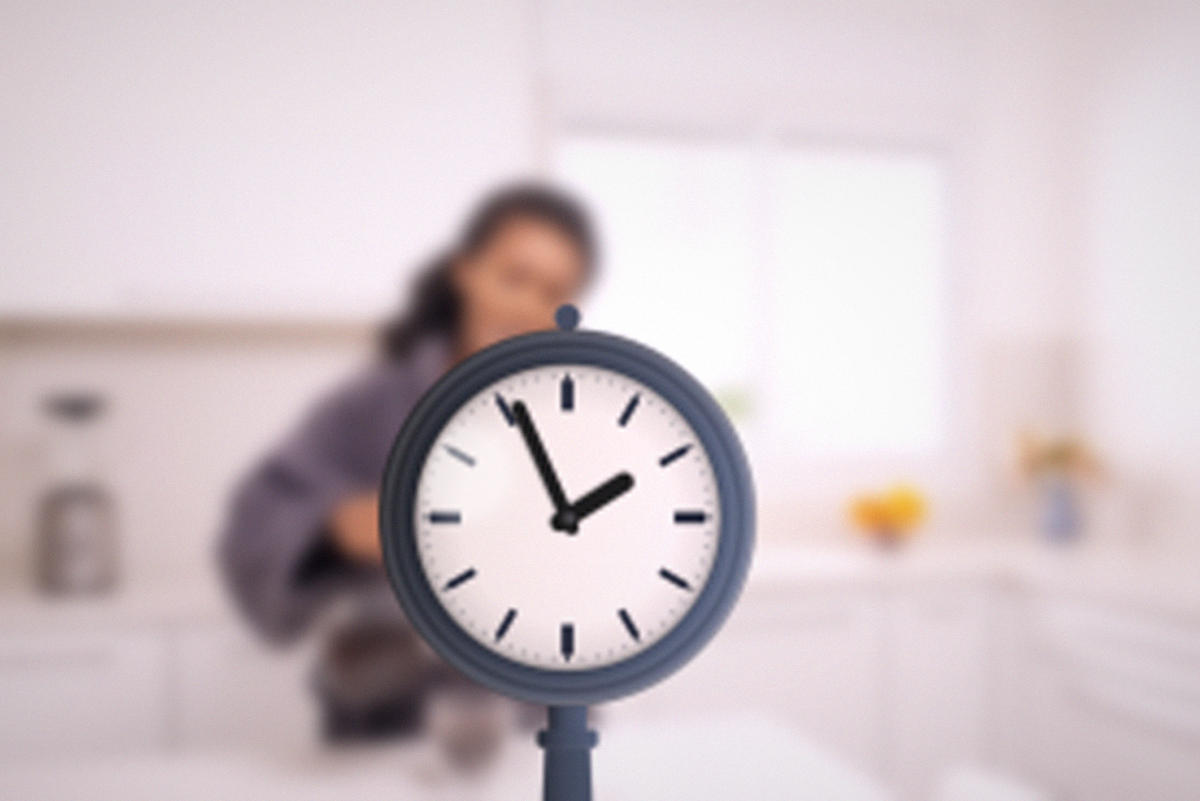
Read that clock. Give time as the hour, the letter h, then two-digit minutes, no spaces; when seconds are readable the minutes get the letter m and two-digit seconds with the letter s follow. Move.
1h56
